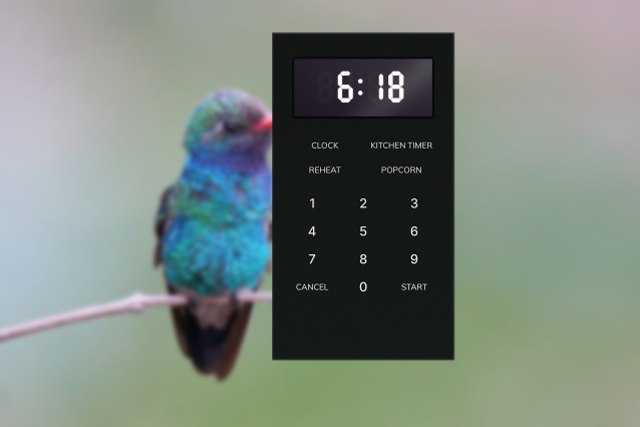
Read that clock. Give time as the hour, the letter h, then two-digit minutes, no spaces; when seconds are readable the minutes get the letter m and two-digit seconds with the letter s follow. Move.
6h18
